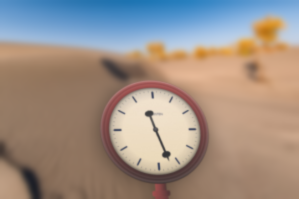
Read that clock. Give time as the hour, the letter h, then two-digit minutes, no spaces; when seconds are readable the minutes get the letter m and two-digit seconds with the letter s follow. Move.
11h27
